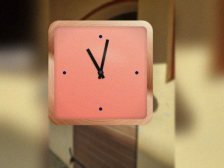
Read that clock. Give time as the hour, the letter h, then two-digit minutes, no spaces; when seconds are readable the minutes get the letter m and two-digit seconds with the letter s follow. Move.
11h02
